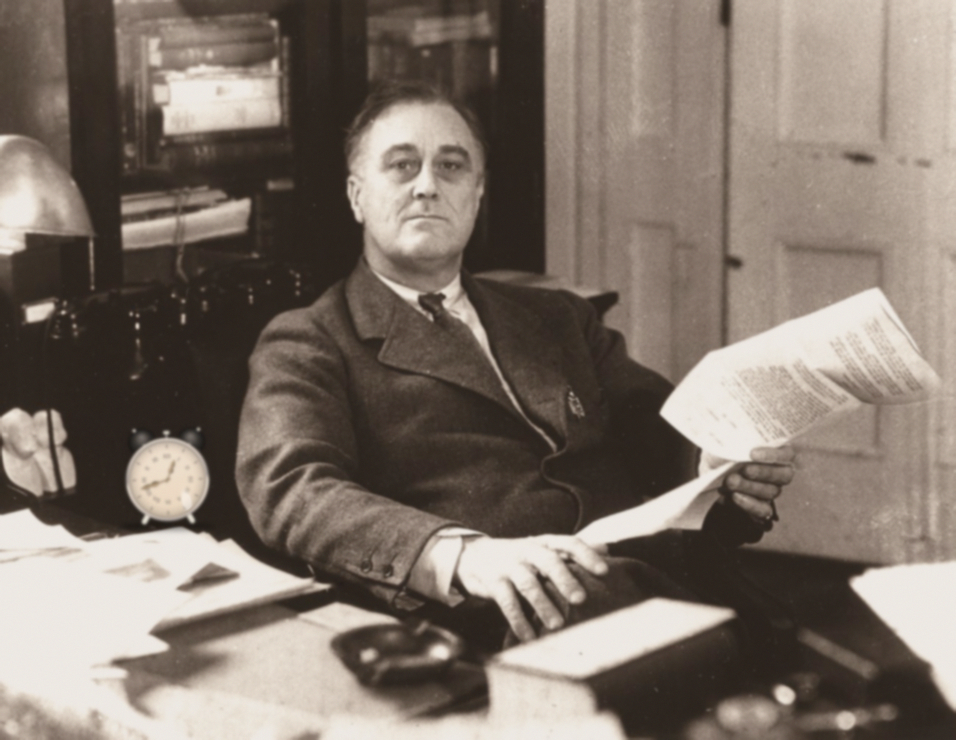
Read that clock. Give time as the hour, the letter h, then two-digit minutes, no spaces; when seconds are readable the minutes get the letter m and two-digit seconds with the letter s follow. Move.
12h42
